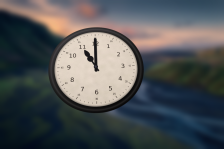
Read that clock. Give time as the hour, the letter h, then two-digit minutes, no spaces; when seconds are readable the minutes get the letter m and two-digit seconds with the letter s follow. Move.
11h00
